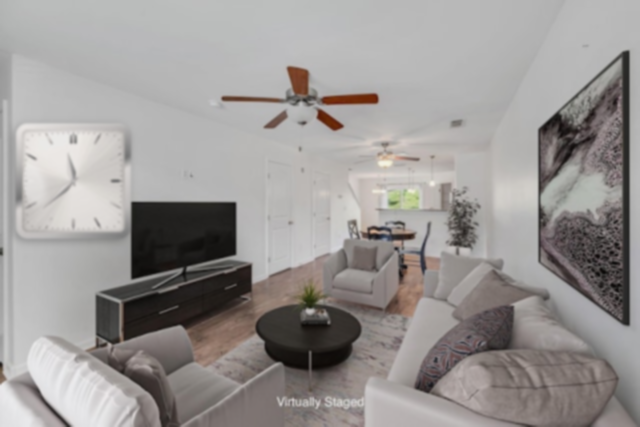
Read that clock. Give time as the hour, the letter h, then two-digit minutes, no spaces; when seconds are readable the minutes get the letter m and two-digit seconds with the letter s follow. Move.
11h38
